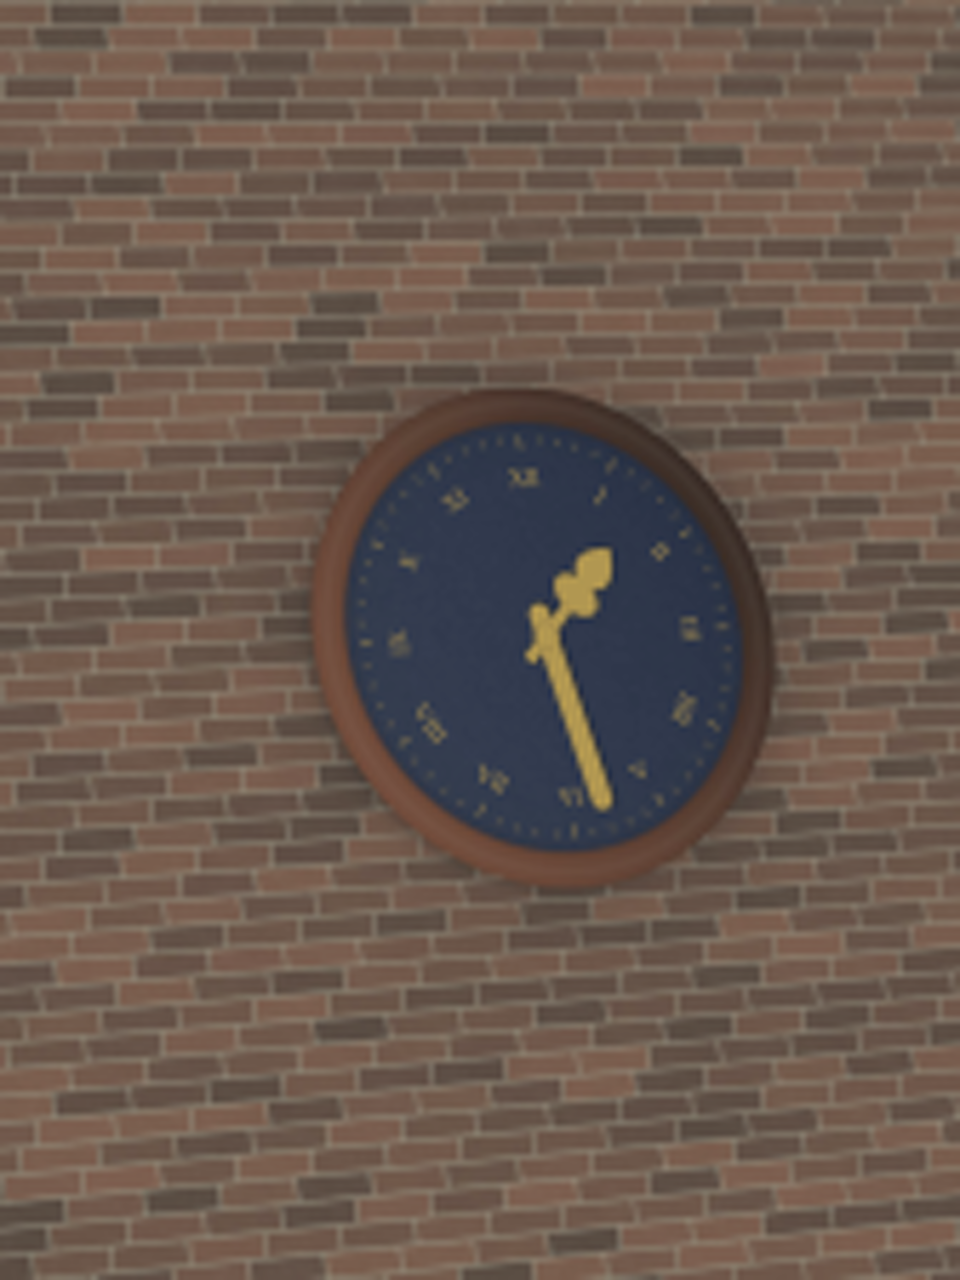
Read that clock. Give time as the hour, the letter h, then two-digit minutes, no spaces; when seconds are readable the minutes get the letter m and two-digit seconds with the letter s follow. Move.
1h28
